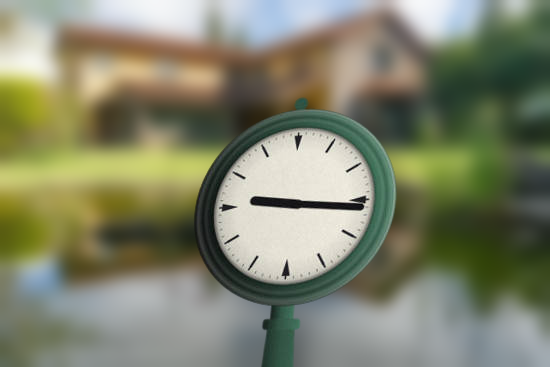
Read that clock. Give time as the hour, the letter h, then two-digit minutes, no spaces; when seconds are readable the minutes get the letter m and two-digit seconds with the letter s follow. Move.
9h16
